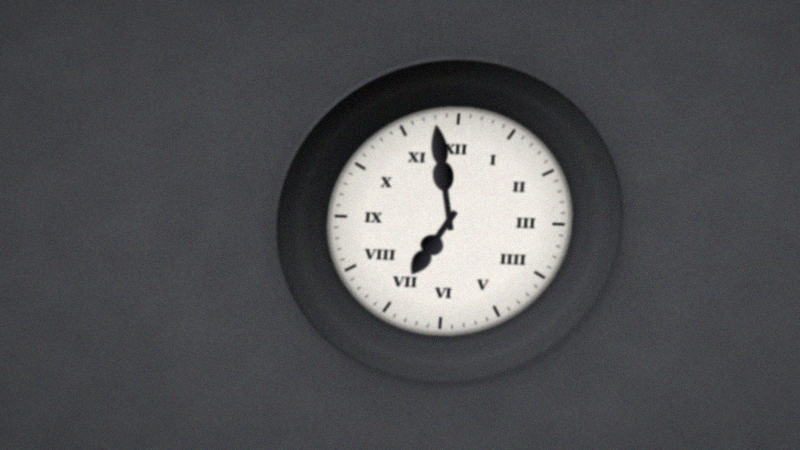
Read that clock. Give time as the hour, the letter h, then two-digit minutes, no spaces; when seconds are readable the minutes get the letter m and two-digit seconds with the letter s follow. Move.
6h58
